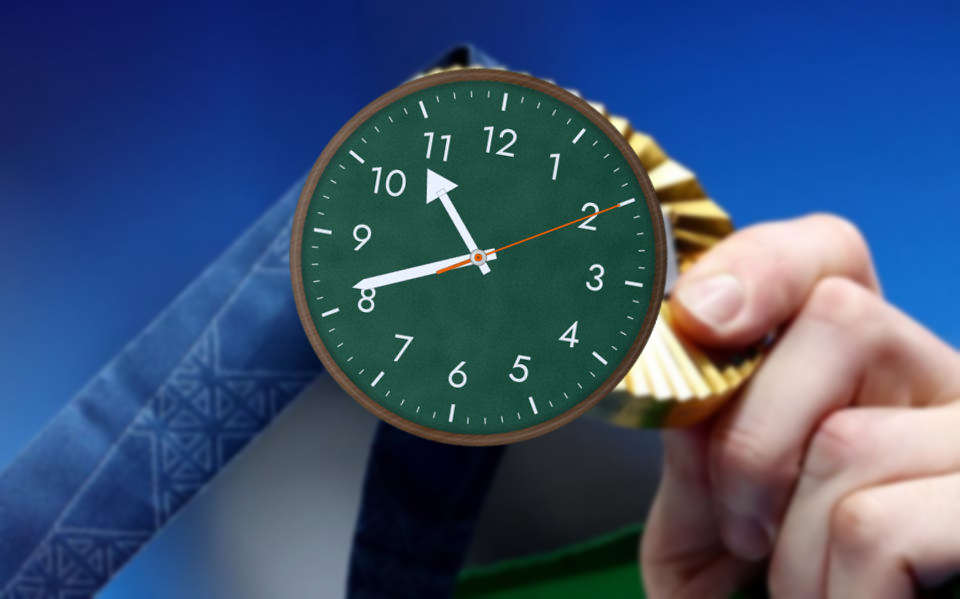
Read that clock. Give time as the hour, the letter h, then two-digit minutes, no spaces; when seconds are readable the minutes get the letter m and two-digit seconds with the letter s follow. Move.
10h41m10s
